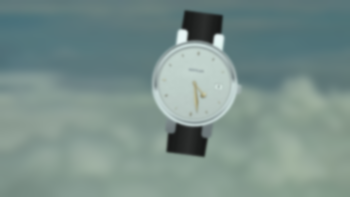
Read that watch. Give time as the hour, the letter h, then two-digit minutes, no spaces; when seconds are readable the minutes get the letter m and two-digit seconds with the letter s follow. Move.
4h28
